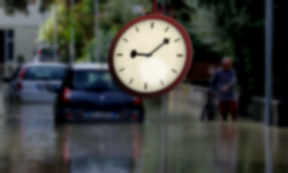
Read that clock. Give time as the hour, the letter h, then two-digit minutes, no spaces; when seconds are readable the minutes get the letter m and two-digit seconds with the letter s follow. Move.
9h08
